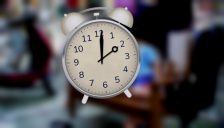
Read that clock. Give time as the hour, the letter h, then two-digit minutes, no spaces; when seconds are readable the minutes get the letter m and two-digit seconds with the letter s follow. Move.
2h01
